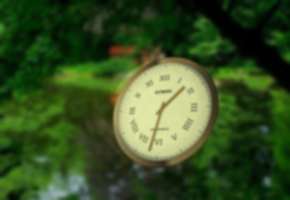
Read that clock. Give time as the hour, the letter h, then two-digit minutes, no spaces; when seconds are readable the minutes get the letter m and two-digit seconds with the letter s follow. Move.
1h32
